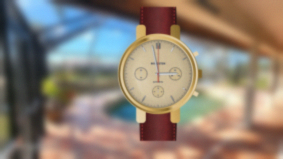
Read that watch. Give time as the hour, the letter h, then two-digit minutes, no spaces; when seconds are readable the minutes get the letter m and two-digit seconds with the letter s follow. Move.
2h58
